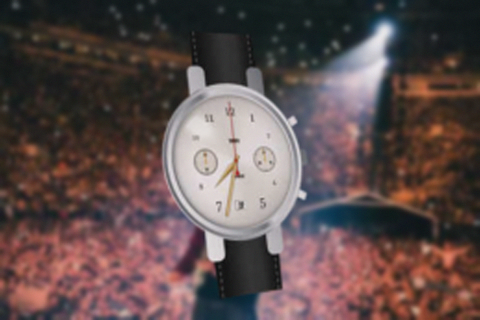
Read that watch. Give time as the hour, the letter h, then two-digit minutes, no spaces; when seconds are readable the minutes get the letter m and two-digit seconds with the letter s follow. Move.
7h33
